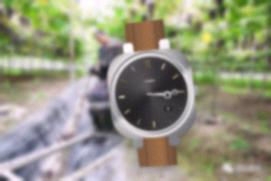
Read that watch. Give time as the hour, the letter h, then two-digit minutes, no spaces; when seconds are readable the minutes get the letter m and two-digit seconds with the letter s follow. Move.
3h15
